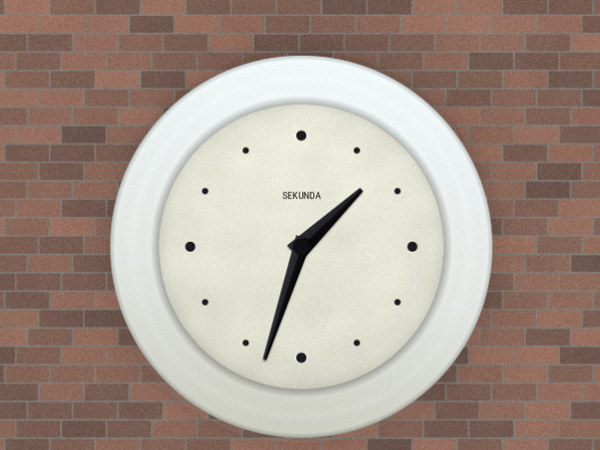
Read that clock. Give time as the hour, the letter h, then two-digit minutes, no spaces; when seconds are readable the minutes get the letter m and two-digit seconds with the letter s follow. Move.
1h33
